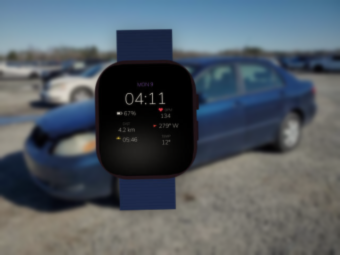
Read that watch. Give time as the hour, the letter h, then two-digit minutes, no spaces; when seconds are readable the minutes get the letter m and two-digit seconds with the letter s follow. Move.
4h11
